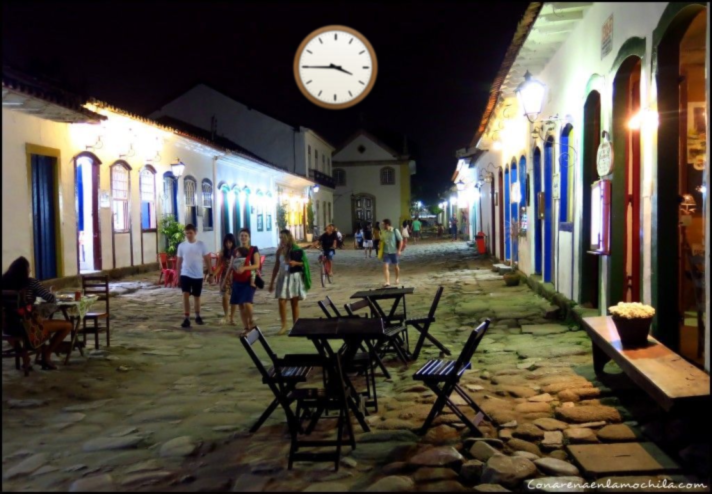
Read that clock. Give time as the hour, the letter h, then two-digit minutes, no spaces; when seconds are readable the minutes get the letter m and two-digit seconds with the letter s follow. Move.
3h45
